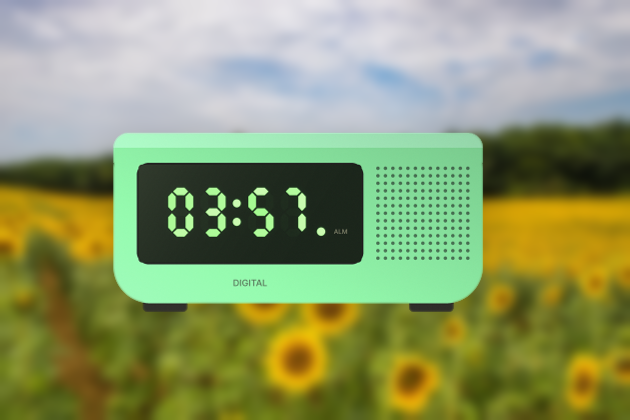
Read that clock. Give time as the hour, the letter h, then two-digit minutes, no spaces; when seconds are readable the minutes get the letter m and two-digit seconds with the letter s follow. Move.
3h57
